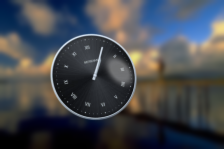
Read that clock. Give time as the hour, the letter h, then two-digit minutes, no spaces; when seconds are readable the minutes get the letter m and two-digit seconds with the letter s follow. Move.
1h05
